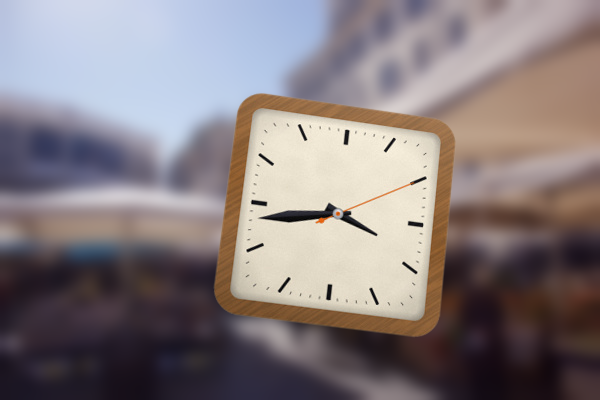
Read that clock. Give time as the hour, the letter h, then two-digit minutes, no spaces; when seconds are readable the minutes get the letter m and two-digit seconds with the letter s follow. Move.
3h43m10s
